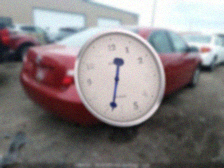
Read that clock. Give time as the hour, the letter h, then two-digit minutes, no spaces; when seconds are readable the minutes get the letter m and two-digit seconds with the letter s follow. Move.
12h33
